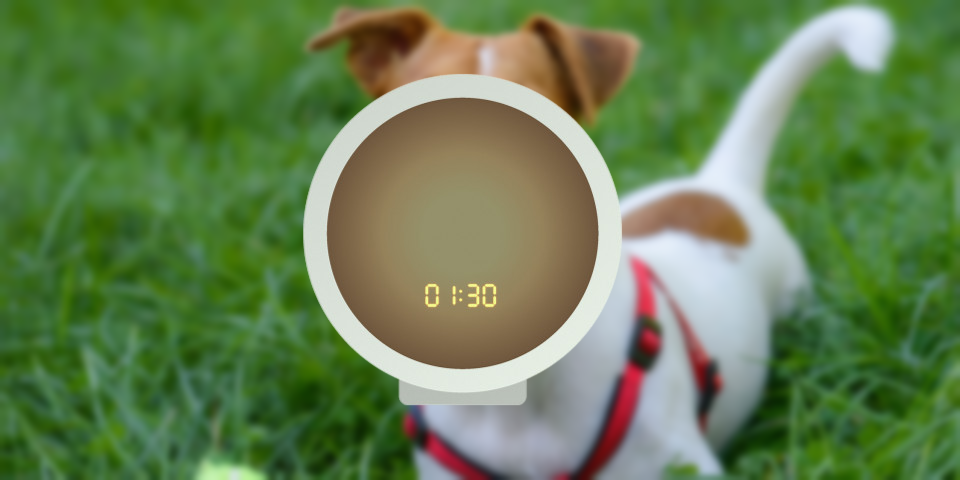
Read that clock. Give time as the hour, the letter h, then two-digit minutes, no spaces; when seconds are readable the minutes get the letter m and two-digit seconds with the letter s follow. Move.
1h30
